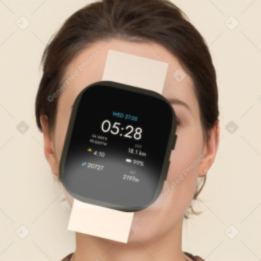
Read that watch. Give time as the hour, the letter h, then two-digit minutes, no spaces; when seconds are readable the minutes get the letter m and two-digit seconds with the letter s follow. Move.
5h28
